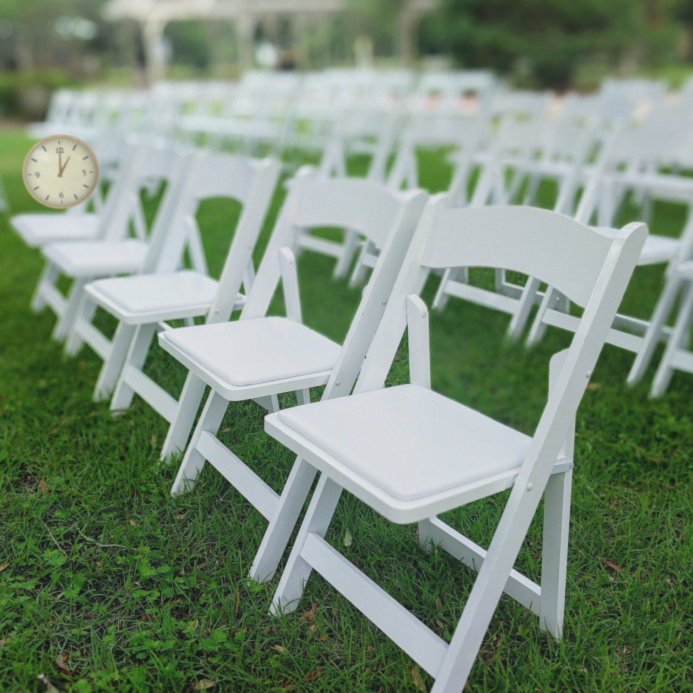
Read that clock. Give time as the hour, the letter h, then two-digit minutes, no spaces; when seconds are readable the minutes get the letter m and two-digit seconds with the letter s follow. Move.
1h00
